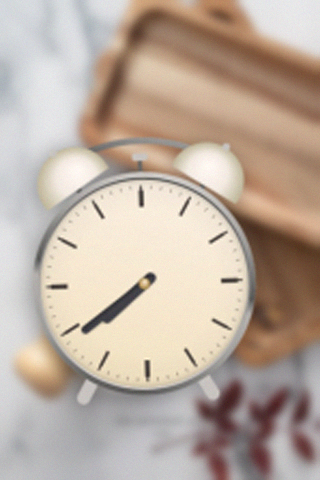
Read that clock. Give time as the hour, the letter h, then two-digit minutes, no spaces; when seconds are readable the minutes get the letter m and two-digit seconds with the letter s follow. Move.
7h39
